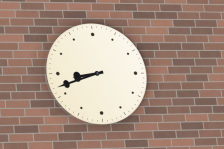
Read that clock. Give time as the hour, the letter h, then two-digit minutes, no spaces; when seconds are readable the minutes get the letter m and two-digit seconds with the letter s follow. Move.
8h42
